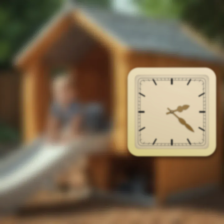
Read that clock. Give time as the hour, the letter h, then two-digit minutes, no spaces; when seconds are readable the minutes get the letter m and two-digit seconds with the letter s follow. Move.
2h22
